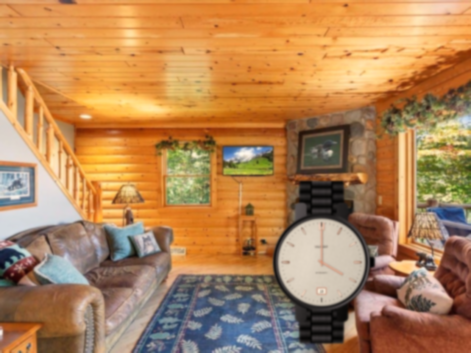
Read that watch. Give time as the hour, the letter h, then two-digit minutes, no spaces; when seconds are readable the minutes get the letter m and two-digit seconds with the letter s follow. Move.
4h00
